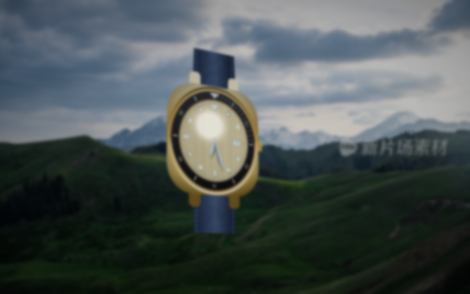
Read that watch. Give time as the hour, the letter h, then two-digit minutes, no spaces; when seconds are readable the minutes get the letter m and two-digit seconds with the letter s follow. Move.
6h27
